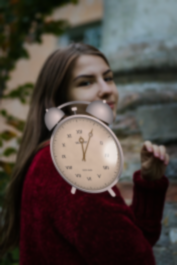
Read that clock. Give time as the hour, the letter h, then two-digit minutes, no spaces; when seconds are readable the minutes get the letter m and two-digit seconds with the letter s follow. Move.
12h05
